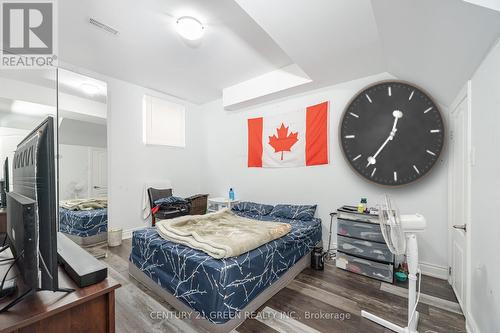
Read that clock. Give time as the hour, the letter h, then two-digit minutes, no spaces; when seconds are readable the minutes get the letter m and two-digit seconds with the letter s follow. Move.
12h37
